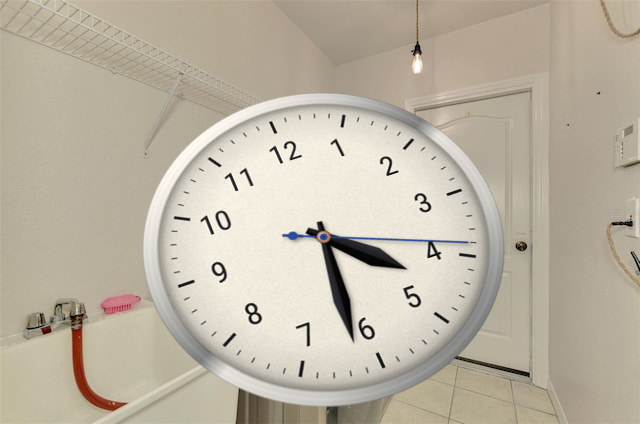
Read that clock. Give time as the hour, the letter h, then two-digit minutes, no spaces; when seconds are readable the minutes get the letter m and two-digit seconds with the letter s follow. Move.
4h31m19s
